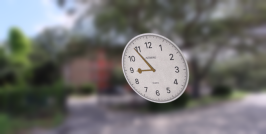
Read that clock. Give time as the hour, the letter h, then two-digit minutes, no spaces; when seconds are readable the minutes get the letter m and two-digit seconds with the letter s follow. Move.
8h54
